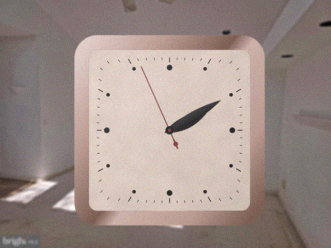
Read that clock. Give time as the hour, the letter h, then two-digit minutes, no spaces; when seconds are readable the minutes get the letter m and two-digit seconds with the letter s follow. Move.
2h09m56s
